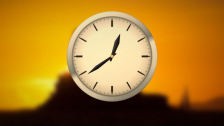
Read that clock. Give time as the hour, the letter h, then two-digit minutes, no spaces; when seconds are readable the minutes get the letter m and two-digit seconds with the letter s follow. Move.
12h39
